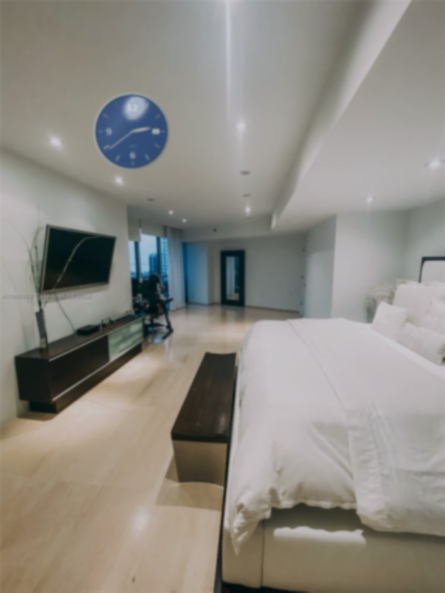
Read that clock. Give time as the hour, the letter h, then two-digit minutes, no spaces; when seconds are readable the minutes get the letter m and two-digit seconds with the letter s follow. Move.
2h39
